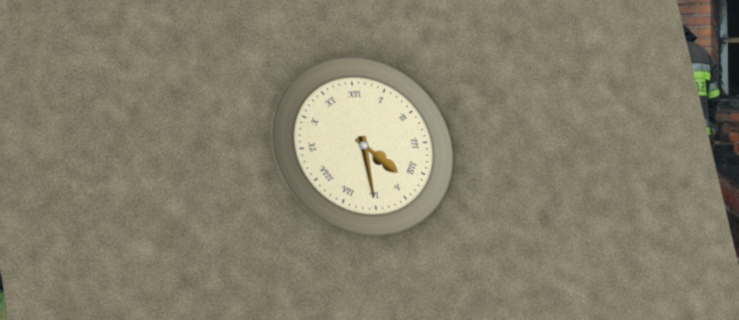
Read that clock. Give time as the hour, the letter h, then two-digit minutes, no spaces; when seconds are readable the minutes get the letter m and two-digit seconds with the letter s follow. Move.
4h30
